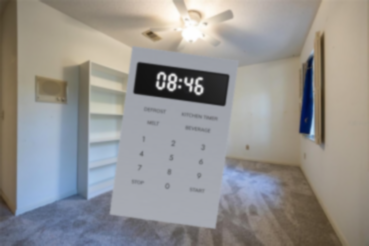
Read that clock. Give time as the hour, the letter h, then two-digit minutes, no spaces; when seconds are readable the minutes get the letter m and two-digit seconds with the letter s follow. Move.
8h46
